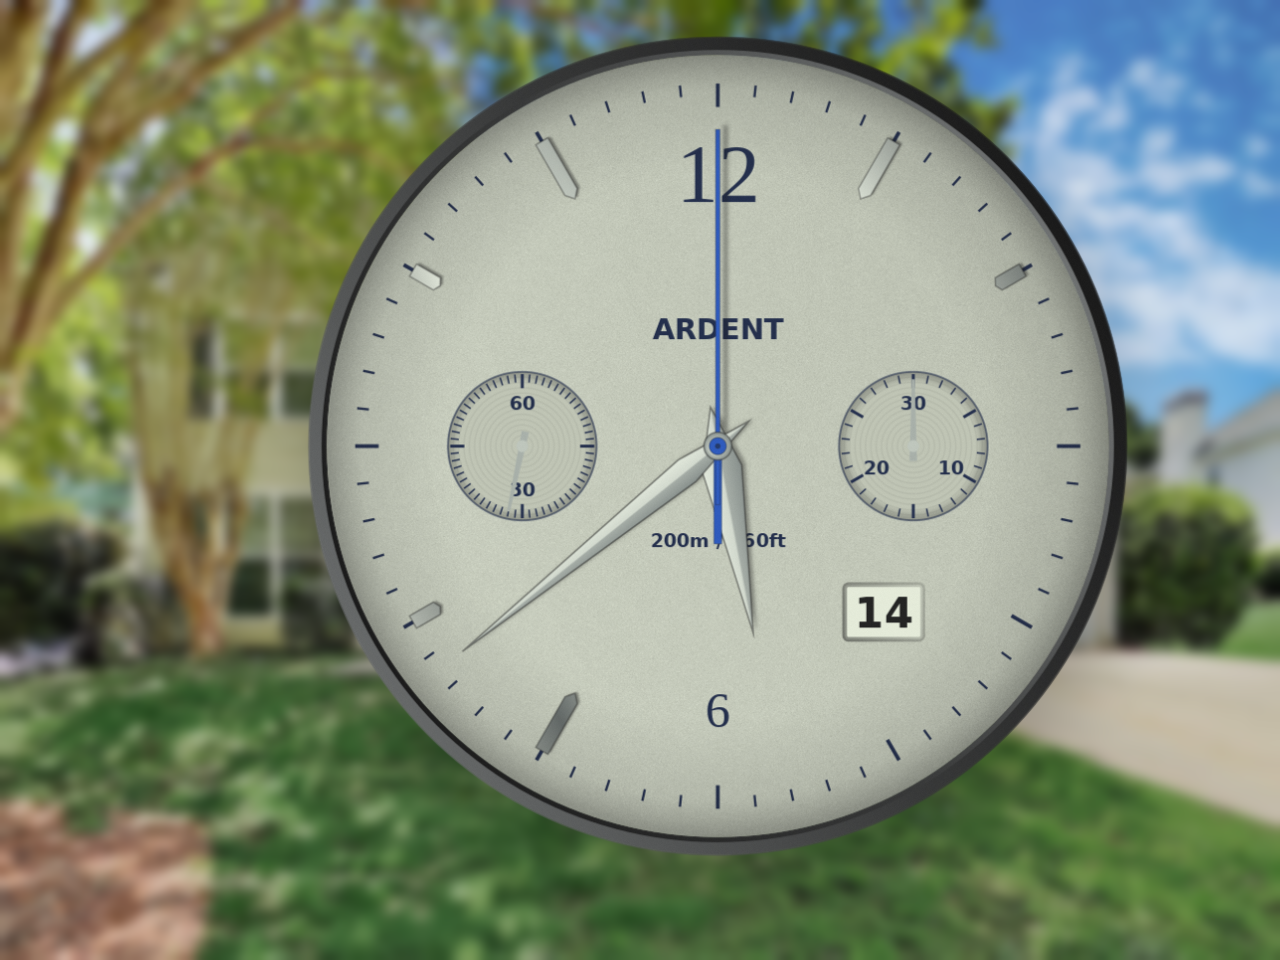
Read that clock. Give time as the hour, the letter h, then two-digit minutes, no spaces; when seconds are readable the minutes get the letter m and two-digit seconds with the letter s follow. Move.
5h38m32s
